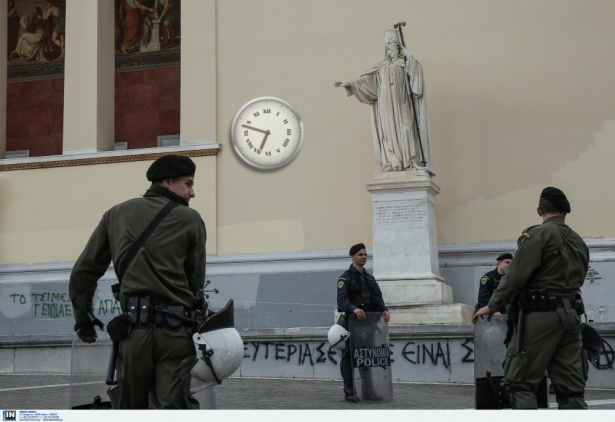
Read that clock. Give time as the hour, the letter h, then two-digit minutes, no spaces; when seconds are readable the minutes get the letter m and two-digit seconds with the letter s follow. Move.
6h48
